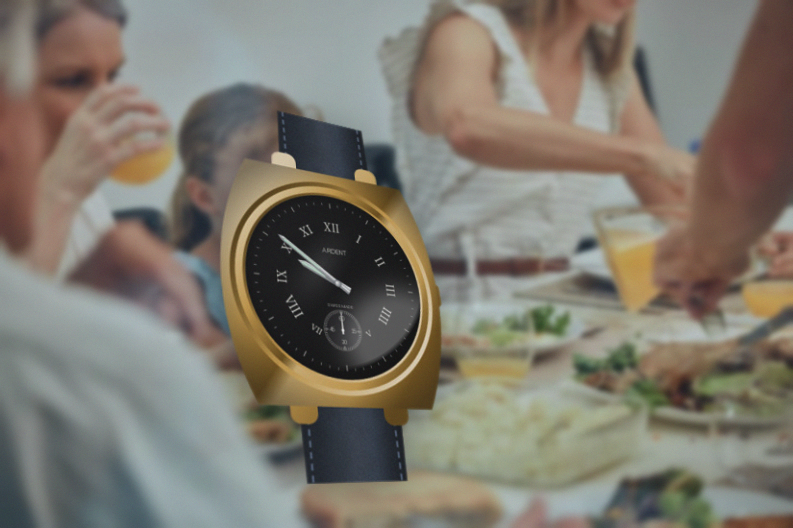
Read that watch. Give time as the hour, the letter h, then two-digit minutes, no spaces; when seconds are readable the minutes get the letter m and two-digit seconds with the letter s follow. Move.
9h51
